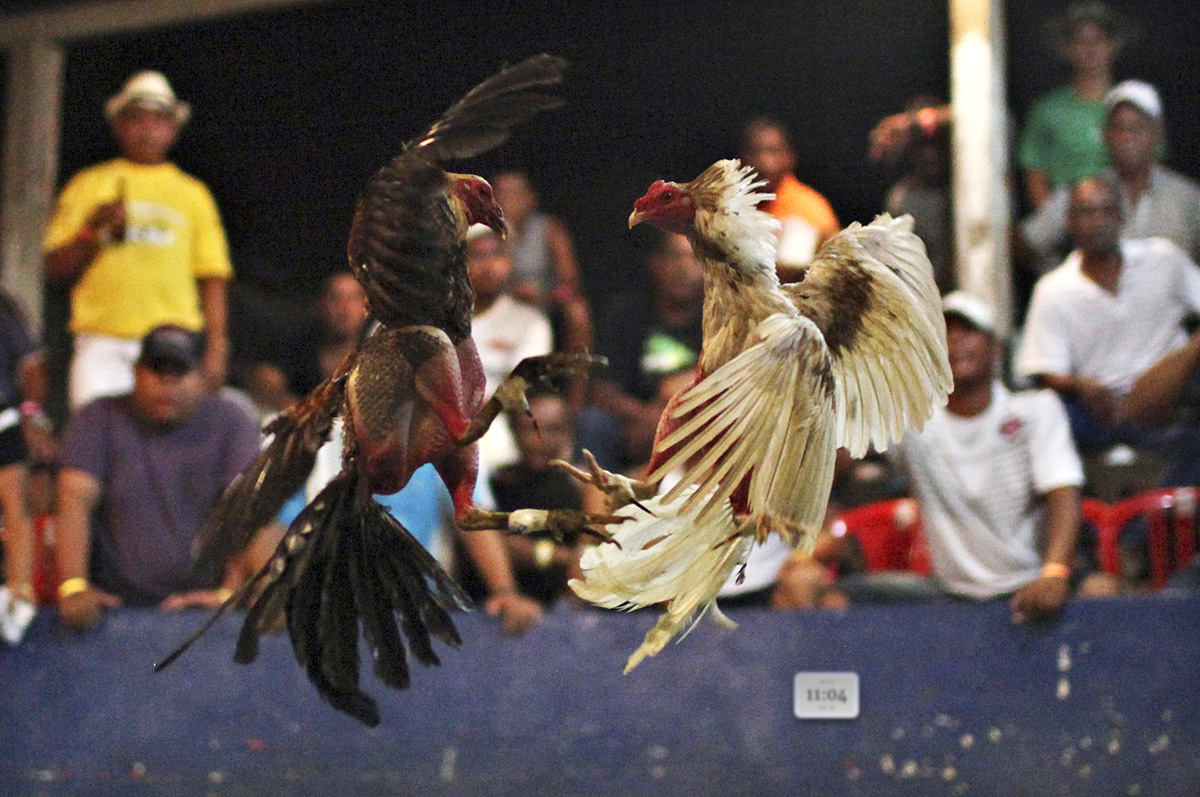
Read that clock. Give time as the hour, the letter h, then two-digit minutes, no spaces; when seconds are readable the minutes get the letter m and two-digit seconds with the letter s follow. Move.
11h04
